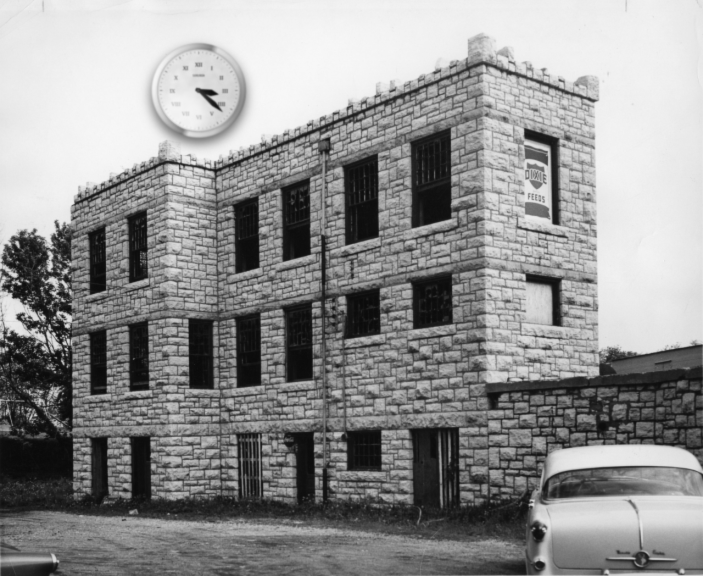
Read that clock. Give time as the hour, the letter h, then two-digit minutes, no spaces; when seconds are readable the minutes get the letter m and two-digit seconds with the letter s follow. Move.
3h22
